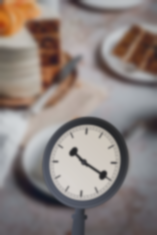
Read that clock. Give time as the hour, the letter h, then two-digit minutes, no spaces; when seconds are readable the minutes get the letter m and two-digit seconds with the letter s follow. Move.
10h20
